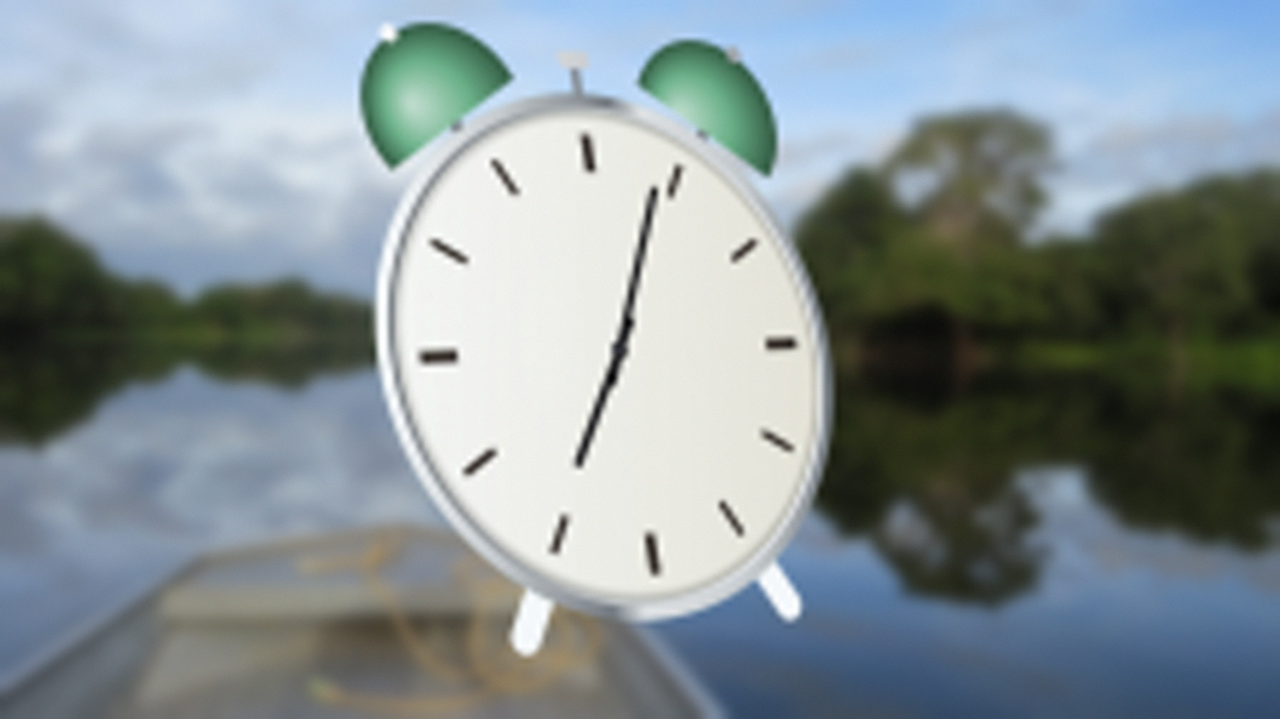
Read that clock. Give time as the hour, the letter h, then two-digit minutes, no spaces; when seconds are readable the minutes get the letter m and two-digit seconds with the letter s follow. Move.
7h04
